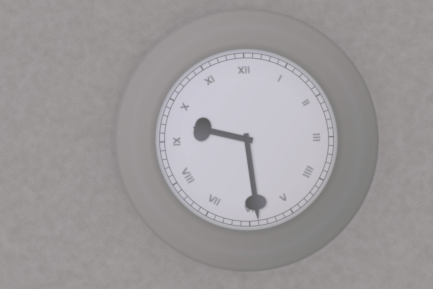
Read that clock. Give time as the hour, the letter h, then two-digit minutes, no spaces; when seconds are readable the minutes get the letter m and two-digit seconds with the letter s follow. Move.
9h29
